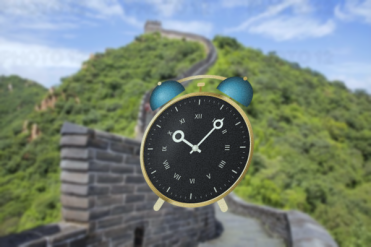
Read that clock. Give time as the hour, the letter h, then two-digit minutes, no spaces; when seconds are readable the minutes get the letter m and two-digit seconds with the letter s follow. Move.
10h07
